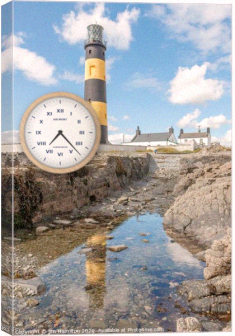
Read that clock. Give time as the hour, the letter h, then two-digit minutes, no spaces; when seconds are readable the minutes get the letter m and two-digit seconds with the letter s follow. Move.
7h23
